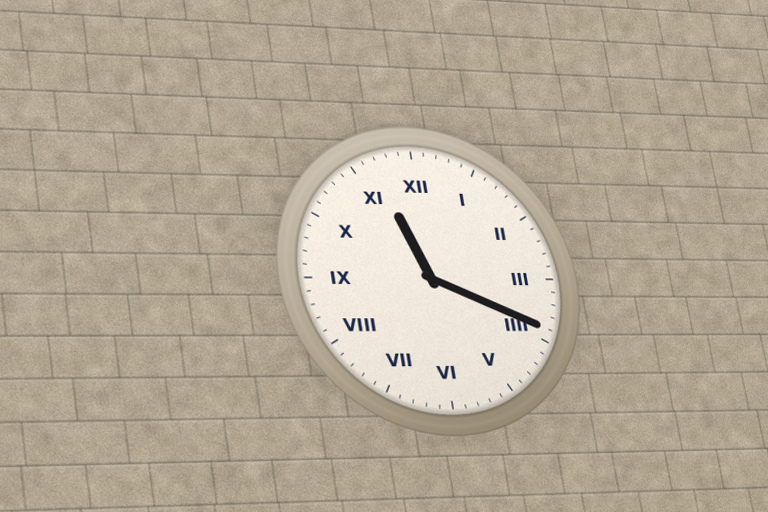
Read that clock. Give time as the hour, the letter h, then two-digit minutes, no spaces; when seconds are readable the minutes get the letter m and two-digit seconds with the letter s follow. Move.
11h19
